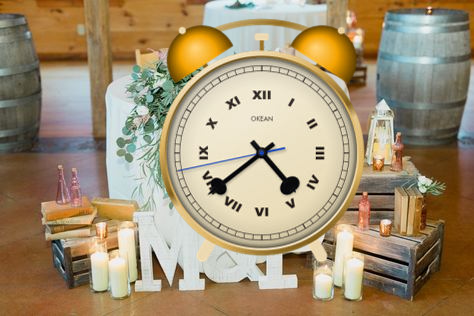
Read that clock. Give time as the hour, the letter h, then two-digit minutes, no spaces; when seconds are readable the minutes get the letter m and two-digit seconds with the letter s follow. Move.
4h38m43s
